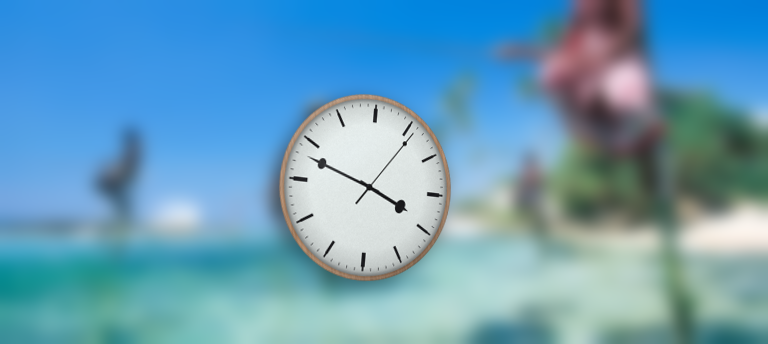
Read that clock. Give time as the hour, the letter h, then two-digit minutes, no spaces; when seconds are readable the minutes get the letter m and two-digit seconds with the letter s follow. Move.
3h48m06s
